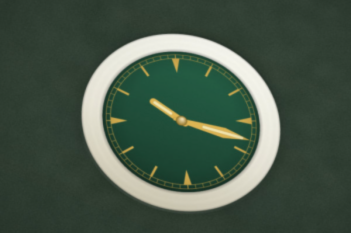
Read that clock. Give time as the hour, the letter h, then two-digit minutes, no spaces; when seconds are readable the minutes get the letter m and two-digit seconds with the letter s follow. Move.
10h18
